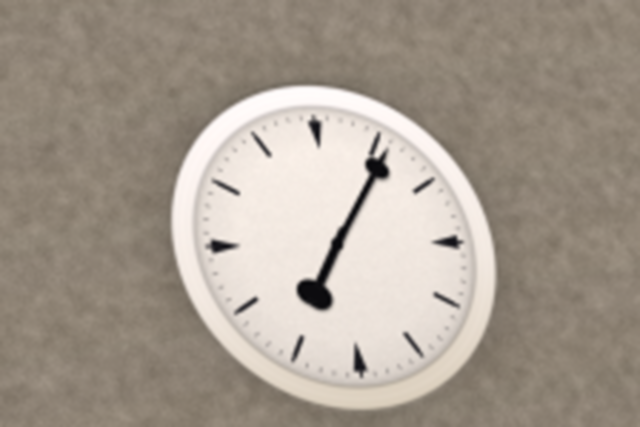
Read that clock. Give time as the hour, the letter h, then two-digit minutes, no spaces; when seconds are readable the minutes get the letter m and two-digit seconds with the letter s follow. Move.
7h06
